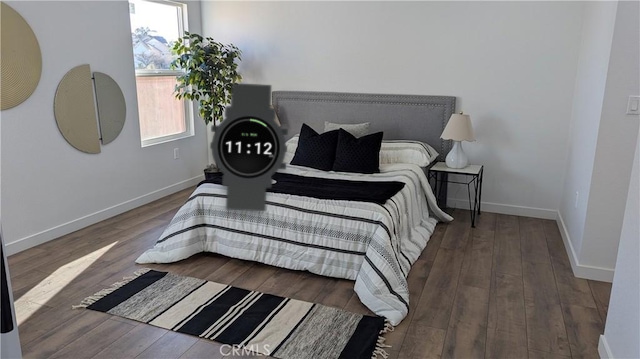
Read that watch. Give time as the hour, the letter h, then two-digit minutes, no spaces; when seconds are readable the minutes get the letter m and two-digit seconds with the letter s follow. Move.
11h12
